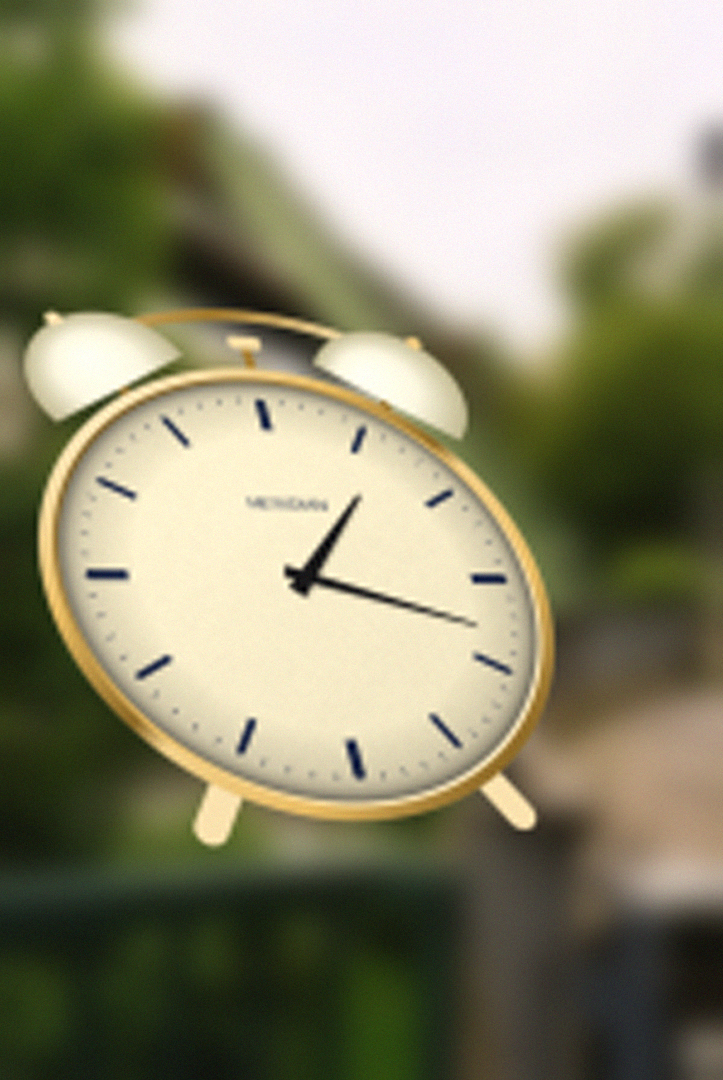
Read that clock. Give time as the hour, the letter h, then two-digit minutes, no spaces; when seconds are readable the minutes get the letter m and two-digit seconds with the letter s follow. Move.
1h18
